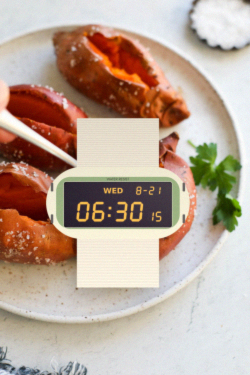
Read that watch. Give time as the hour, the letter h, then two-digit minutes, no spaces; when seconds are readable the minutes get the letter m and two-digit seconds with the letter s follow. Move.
6h30m15s
